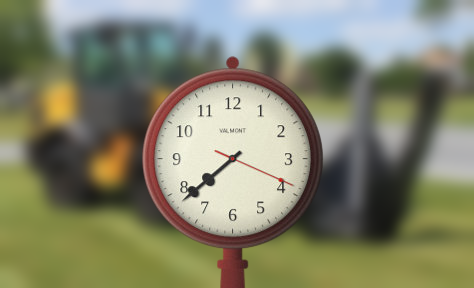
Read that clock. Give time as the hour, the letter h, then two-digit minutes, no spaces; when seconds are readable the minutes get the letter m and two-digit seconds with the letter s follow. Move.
7h38m19s
